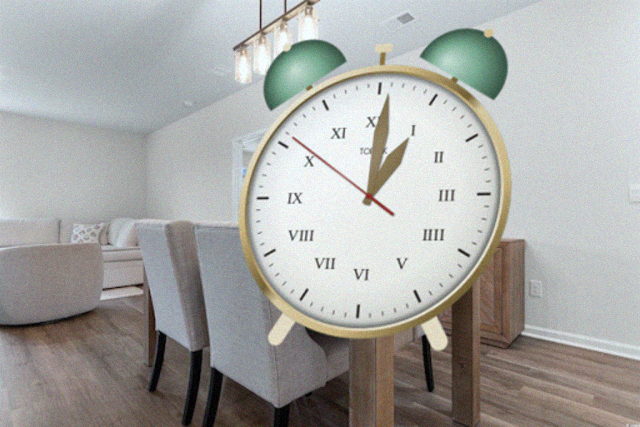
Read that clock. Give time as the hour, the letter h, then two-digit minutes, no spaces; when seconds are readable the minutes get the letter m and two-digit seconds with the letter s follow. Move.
1h00m51s
